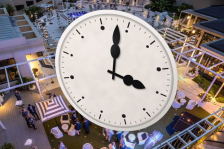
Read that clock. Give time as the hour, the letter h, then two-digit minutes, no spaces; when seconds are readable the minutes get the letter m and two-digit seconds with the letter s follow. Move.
4h03
